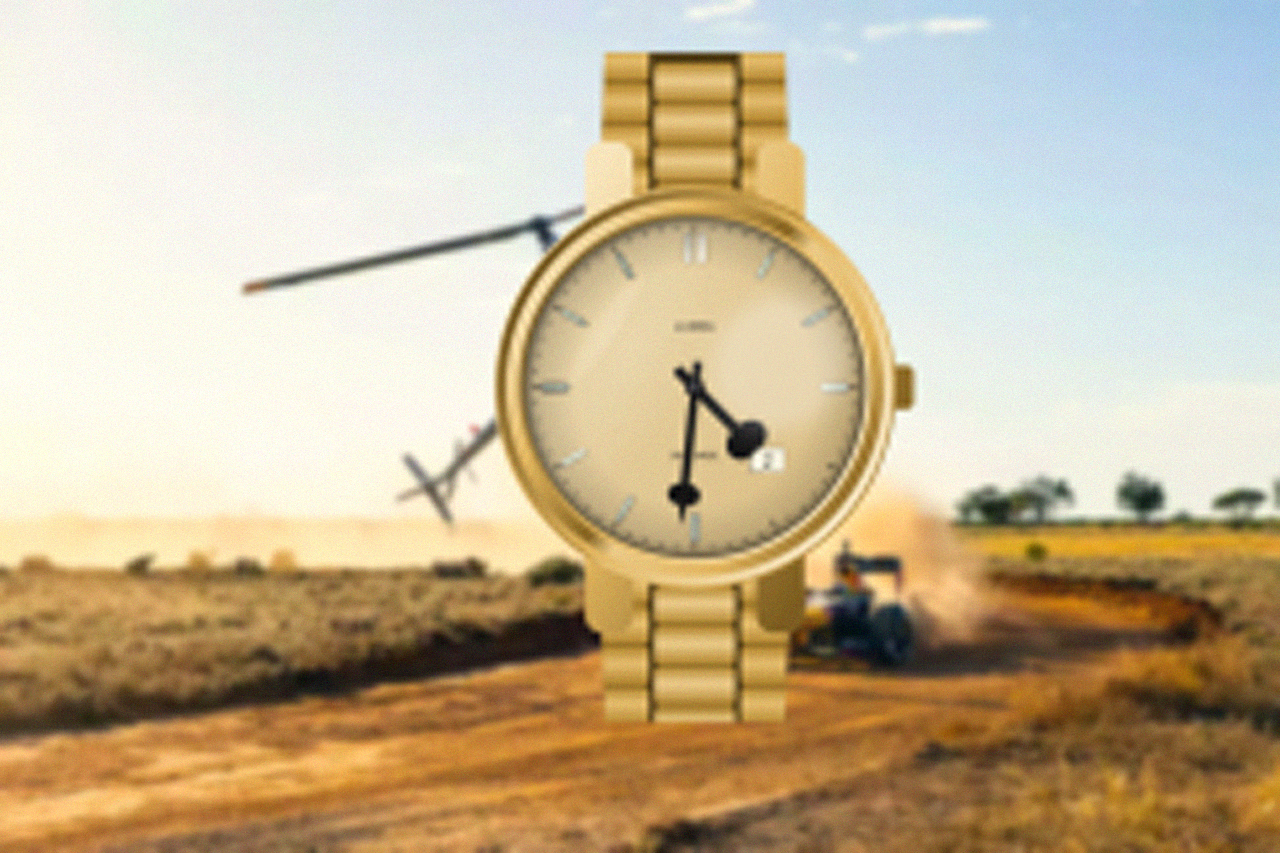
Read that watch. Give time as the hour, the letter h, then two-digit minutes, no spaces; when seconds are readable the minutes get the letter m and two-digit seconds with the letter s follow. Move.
4h31
